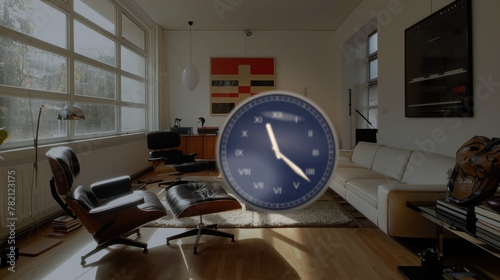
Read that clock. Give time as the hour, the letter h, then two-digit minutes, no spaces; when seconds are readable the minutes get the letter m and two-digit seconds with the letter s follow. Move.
11h22
